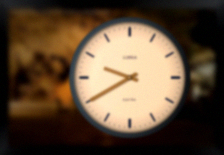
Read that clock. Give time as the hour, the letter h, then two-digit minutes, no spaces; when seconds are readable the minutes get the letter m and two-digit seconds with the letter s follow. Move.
9h40
